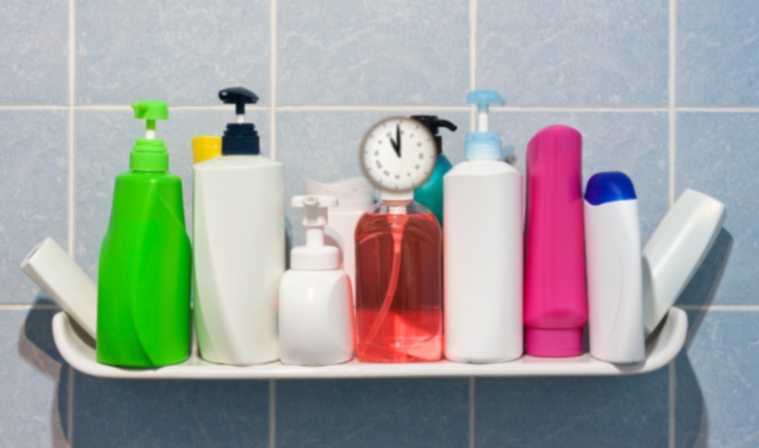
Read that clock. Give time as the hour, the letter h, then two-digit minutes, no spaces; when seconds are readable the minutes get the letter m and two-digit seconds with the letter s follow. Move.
10h59
